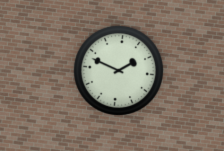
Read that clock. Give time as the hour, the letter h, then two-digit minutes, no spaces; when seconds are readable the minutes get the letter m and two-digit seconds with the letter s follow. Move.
1h48
